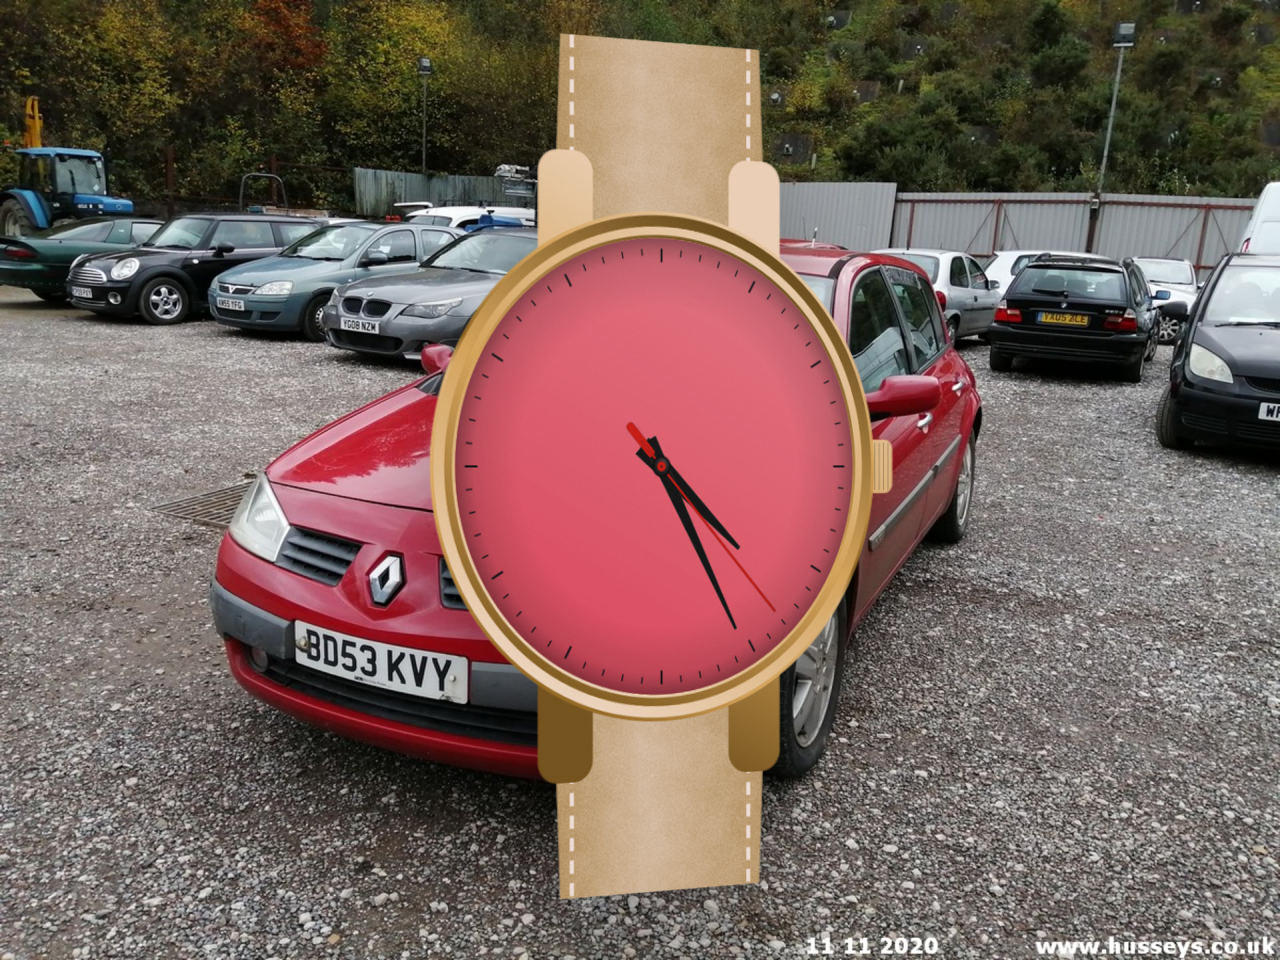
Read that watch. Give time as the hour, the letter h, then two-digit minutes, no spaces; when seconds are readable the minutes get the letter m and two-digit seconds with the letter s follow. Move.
4h25m23s
